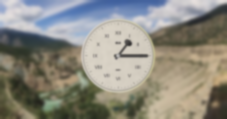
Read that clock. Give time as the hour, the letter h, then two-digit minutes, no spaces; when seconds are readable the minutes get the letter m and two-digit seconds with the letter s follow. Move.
1h15
